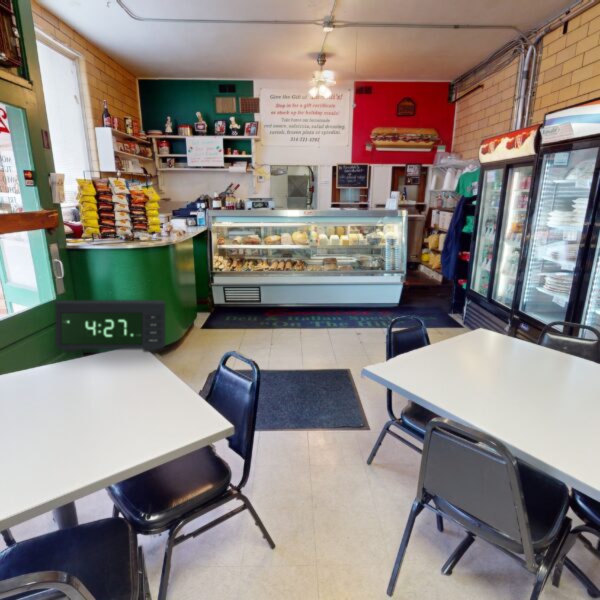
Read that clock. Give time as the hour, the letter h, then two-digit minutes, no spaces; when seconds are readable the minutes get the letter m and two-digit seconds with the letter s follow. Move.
4h27
